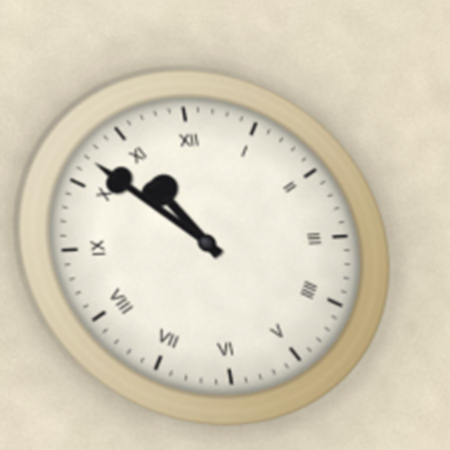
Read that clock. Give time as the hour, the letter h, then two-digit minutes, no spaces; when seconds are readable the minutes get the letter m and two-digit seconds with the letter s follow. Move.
10h52
